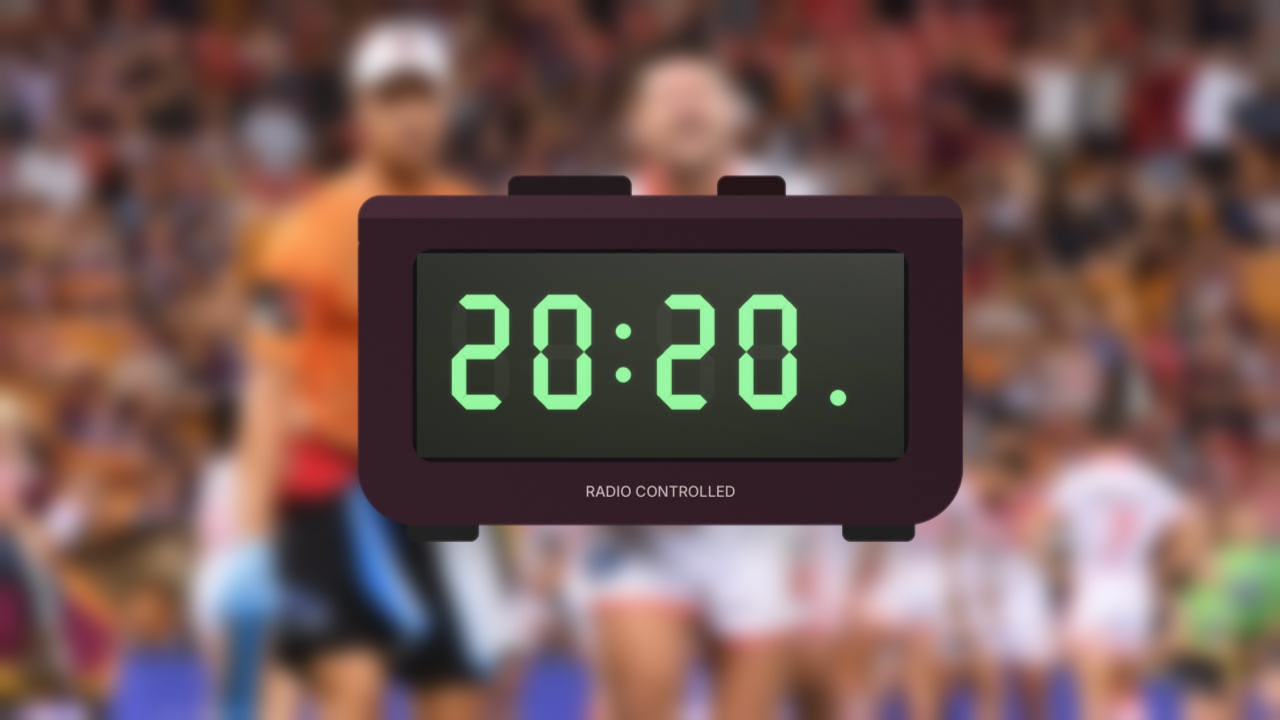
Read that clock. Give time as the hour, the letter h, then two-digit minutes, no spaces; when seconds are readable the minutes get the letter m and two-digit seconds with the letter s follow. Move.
20h20
